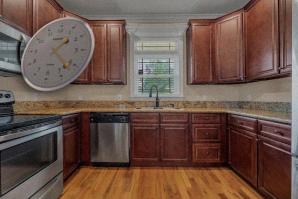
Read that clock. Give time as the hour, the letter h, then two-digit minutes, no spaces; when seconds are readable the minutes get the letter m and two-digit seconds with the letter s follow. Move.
1h22
